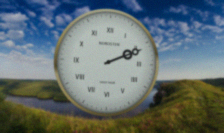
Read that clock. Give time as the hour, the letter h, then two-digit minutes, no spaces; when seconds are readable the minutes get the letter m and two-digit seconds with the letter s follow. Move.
2h11
